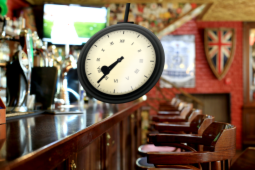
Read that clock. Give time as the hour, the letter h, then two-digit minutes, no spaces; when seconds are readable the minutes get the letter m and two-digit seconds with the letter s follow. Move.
7h36
